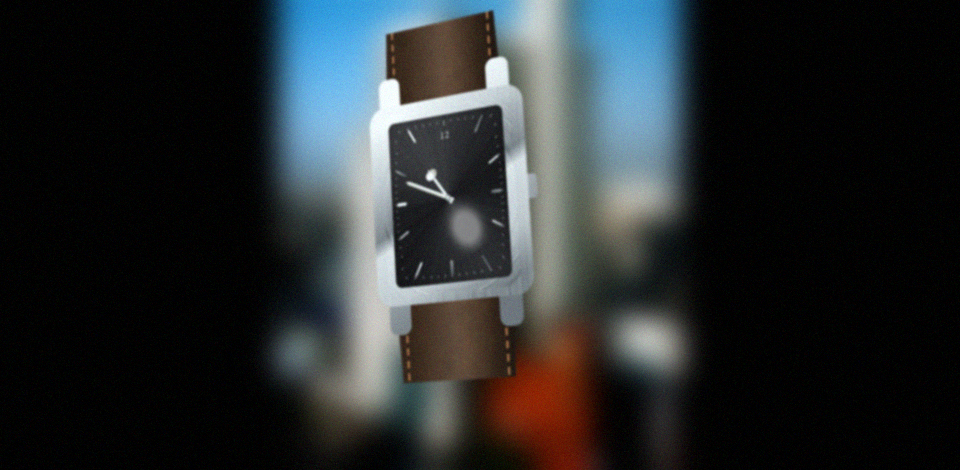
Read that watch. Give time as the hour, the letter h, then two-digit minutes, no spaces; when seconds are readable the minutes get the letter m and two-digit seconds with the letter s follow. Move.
10h49
